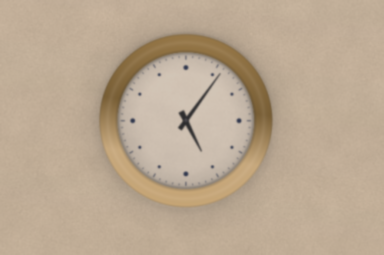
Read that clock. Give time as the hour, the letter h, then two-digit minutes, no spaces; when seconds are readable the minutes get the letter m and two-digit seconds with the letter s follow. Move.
5h06
